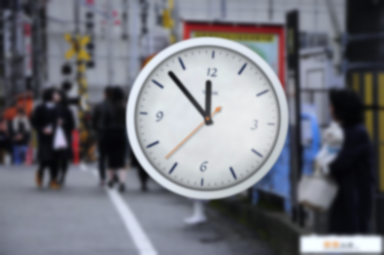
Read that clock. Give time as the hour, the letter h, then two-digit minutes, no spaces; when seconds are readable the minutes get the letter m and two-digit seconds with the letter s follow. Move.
11h52m37s
